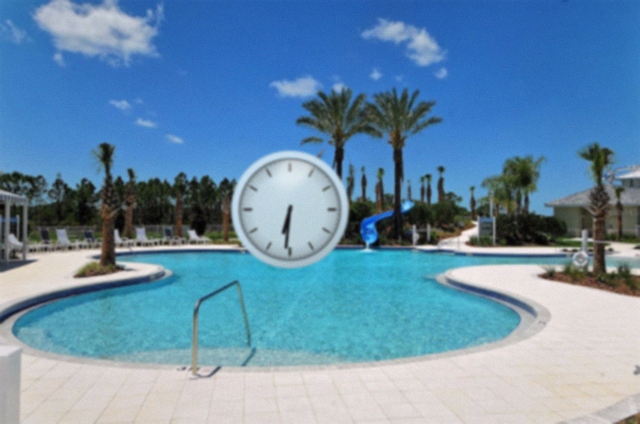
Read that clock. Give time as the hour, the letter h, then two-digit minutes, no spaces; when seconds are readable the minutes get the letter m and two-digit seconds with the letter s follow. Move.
6h31
